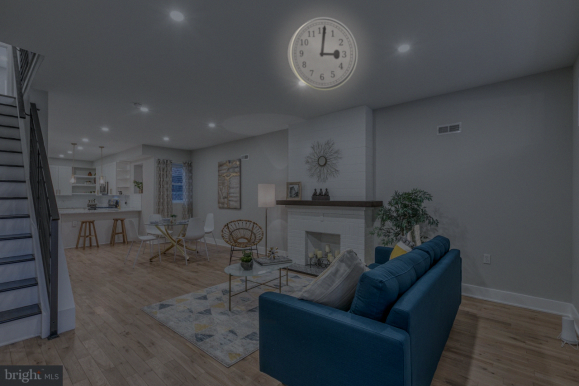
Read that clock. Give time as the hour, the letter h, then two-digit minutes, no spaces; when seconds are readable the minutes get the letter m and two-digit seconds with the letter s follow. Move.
3h01
